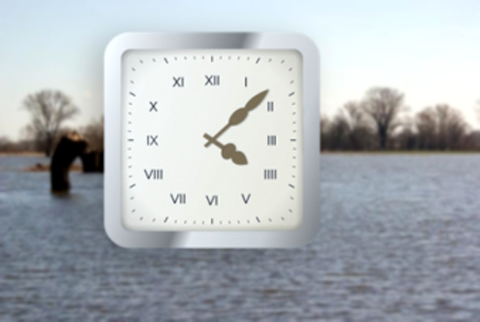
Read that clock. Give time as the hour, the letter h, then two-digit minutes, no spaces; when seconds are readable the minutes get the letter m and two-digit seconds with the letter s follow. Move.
4h08
